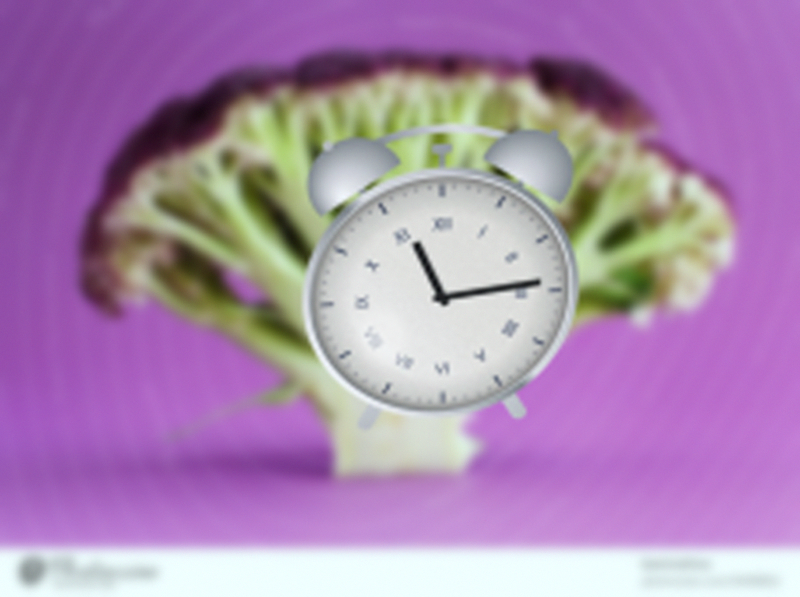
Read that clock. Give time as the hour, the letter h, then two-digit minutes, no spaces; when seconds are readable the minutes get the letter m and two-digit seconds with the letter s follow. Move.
11h14
